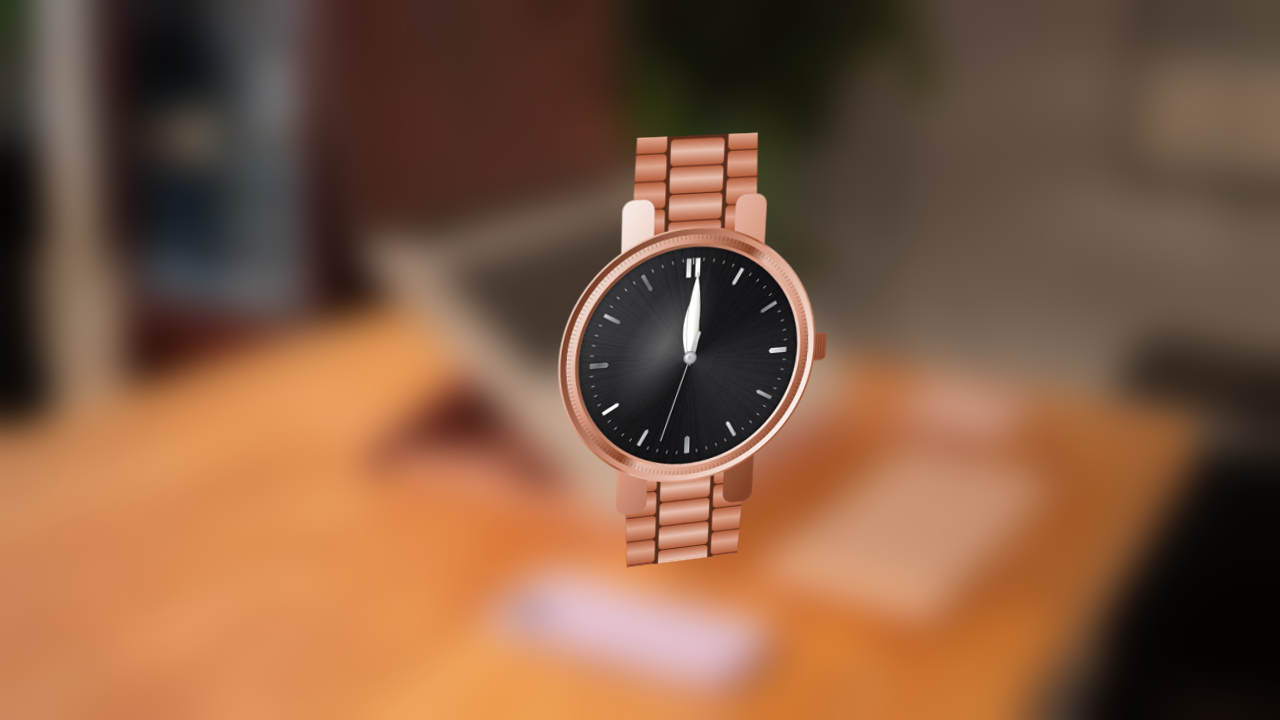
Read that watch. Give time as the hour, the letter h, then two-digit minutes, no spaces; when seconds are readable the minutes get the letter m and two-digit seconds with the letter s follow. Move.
12h00m33s
